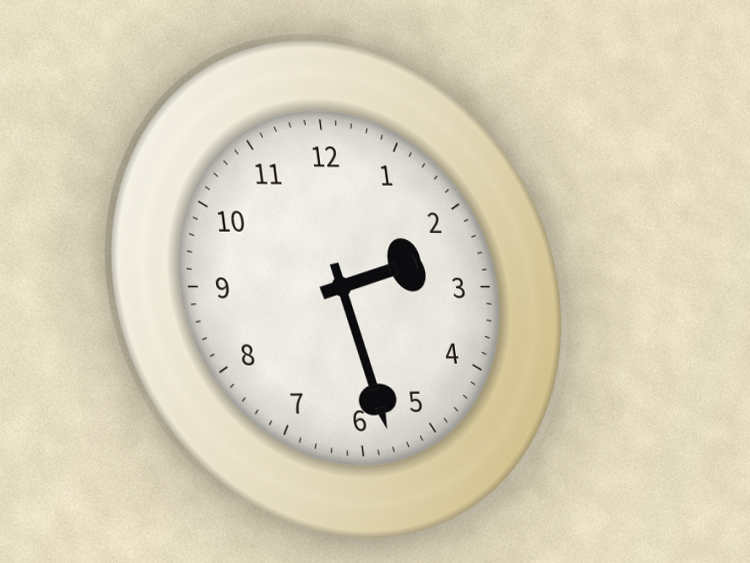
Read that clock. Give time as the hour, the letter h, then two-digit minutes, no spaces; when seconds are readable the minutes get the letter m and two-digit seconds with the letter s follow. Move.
2h28
